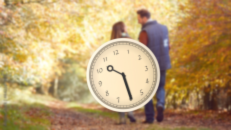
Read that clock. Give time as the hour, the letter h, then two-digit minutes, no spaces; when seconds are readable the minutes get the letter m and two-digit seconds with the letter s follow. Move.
10h30
